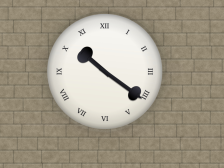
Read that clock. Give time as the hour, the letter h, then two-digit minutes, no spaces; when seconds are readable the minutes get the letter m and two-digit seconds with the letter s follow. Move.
10h21
